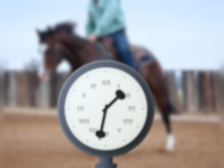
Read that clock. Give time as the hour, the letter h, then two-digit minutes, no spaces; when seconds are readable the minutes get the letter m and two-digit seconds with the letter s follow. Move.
1h32
